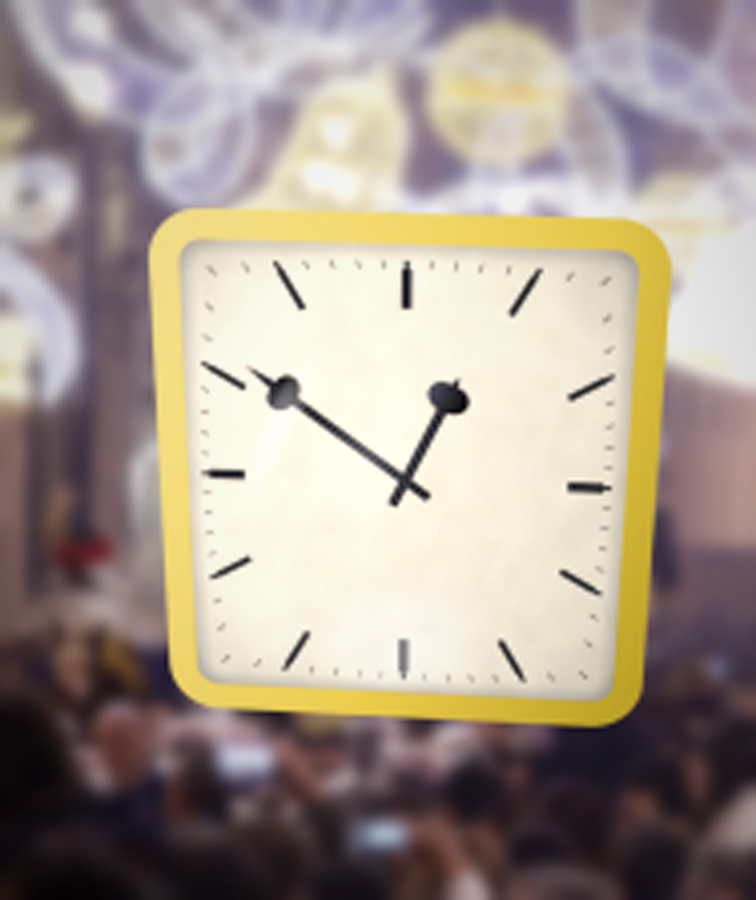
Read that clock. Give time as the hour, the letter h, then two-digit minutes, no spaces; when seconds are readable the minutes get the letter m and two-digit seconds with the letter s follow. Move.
12h51
